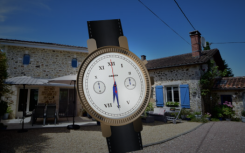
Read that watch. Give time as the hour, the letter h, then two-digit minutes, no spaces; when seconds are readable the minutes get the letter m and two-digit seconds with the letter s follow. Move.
6h30
